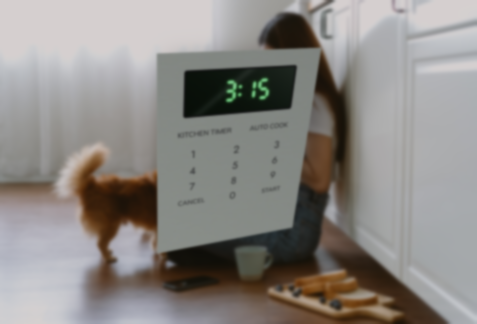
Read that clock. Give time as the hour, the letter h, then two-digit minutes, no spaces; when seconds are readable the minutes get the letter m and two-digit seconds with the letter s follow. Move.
3h15
